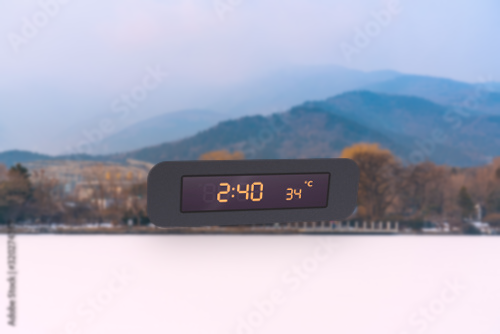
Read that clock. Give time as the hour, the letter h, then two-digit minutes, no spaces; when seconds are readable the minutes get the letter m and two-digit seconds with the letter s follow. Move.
2h40
